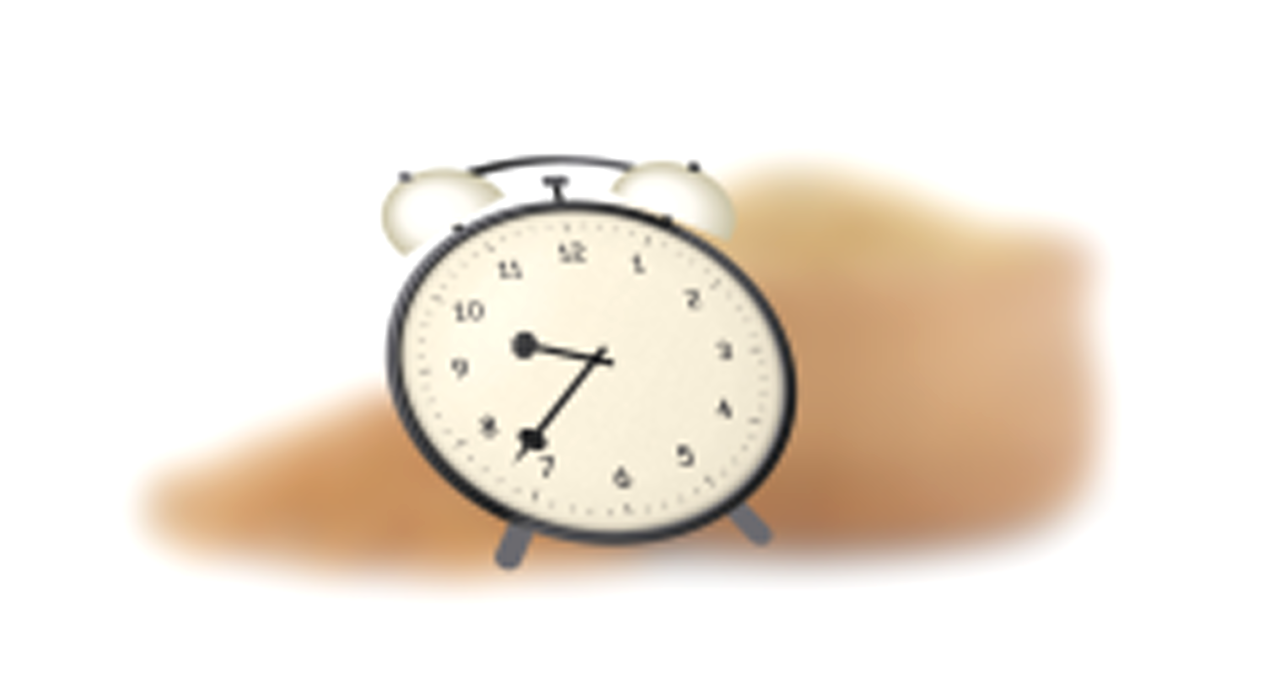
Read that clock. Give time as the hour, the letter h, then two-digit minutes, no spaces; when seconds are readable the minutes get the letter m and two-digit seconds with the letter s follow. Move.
9h37
